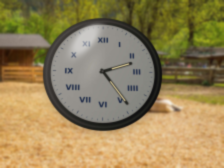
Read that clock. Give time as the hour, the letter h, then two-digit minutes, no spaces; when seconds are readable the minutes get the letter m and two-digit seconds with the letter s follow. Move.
2h24
